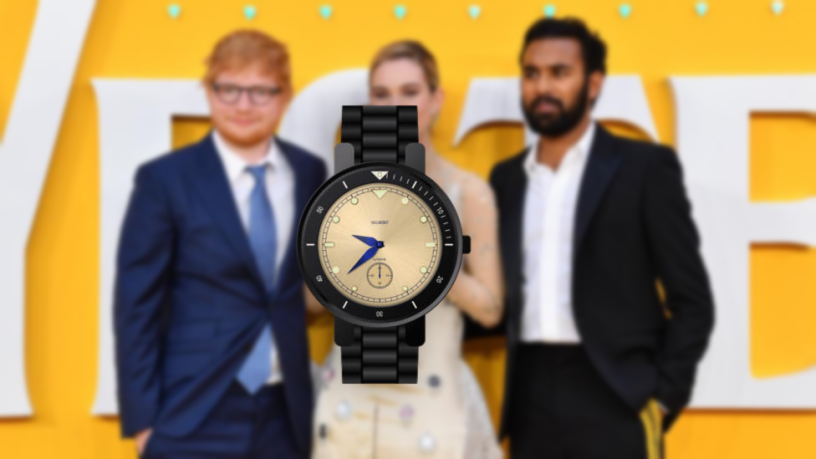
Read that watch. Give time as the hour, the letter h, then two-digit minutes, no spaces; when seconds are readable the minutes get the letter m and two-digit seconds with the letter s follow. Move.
9h38
